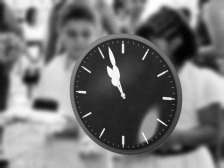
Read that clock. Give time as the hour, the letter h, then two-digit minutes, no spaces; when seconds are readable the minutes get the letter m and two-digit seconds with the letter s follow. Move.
10h57
